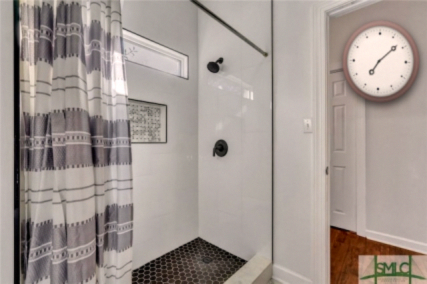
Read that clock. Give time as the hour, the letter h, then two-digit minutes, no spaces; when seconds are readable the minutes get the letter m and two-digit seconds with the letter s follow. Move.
7h08
